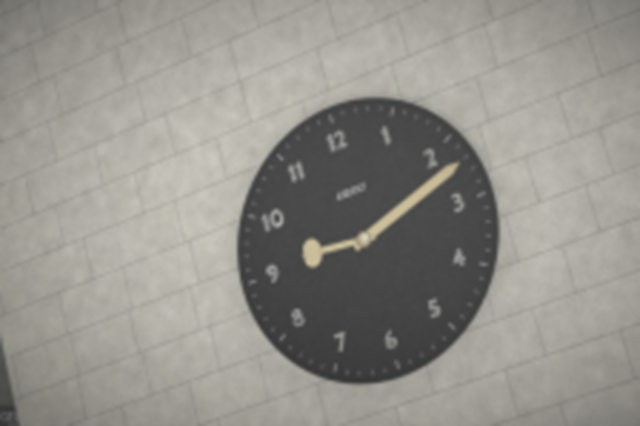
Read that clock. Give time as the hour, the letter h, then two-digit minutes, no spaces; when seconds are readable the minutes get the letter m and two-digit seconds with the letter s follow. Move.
9h12
